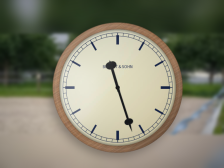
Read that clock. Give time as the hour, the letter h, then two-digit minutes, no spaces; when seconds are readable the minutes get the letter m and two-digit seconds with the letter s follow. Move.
11h27
